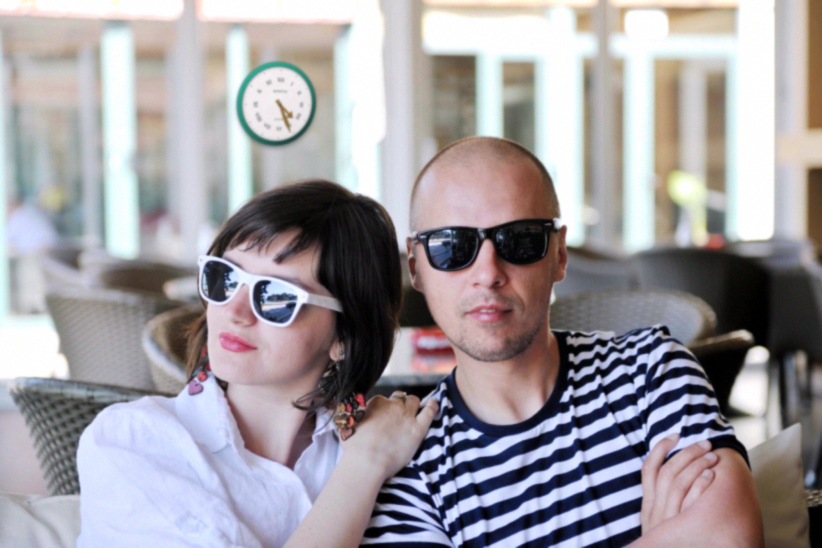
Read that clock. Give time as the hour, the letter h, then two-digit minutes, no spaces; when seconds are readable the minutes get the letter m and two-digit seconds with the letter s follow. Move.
4h26
